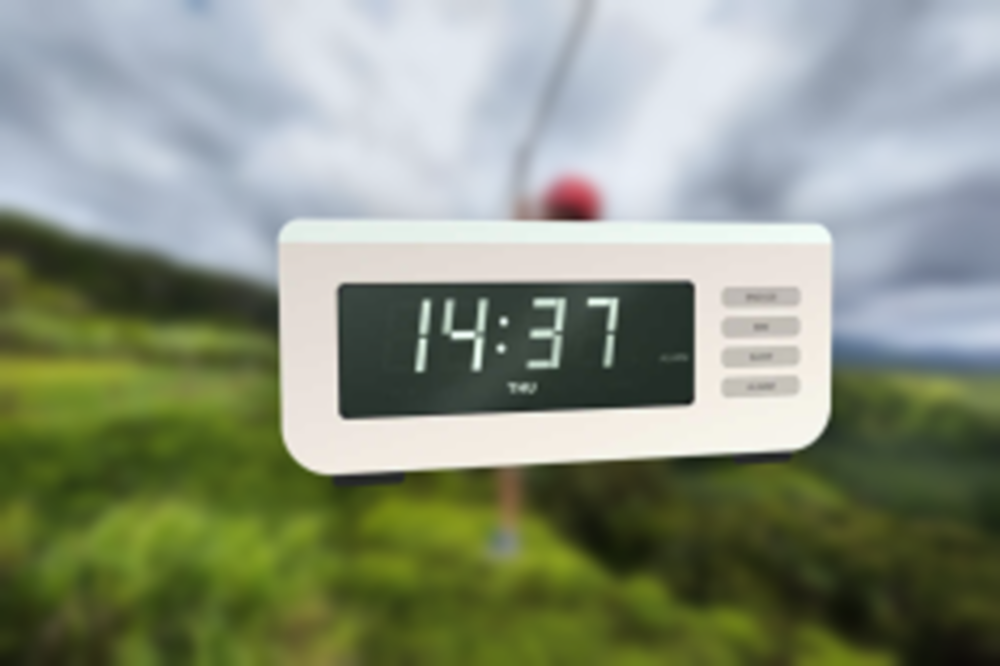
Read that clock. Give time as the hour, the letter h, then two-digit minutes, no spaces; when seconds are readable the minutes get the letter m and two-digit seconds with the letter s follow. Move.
14h37
